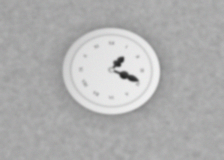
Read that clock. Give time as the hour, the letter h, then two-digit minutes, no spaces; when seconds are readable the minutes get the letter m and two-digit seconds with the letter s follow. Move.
1h19
